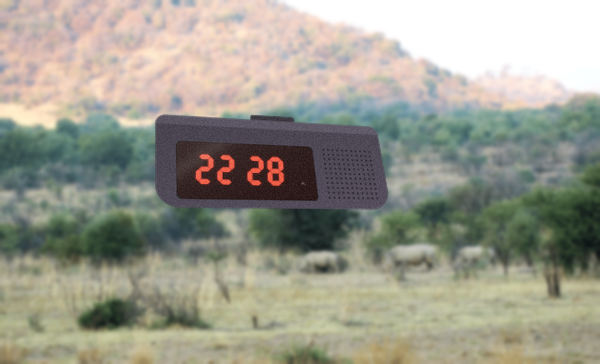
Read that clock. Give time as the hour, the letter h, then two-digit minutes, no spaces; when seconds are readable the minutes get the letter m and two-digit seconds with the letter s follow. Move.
22h28
